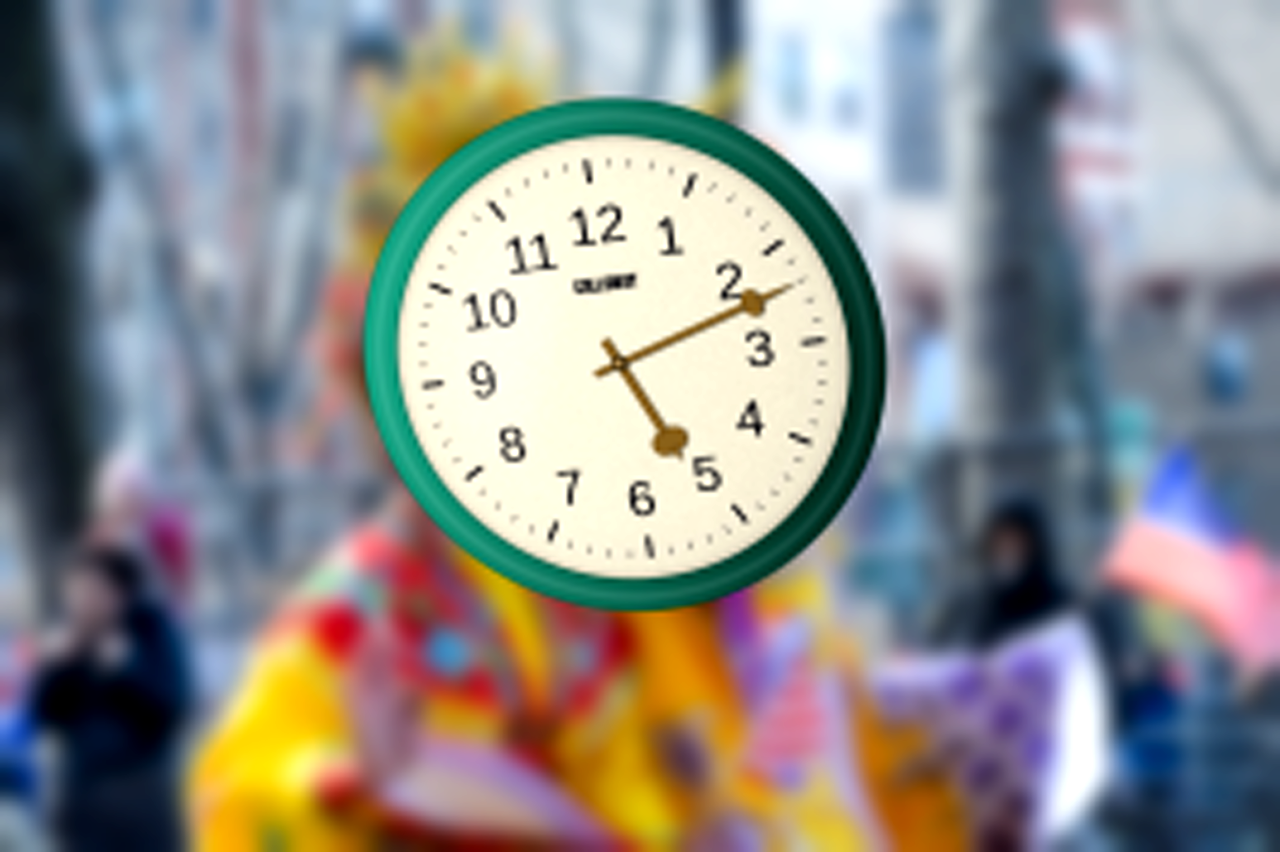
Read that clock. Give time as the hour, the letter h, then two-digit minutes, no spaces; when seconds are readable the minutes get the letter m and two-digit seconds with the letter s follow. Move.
5h12
